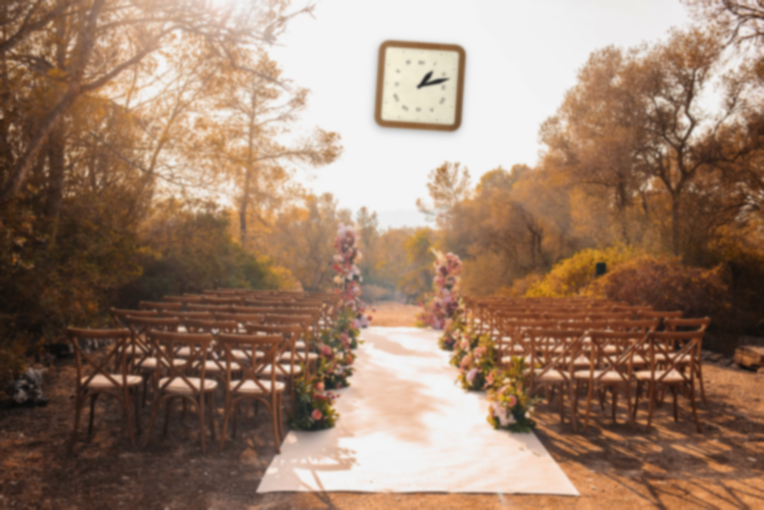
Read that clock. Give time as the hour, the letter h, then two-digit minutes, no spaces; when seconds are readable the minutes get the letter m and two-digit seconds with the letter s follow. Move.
1h12
